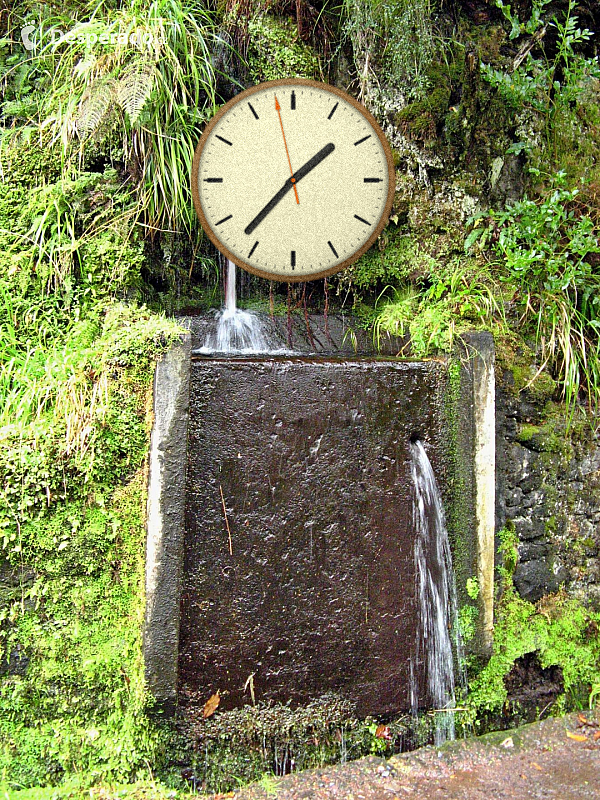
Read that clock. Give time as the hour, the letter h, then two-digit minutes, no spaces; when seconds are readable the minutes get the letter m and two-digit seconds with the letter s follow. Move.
1h36m58s
